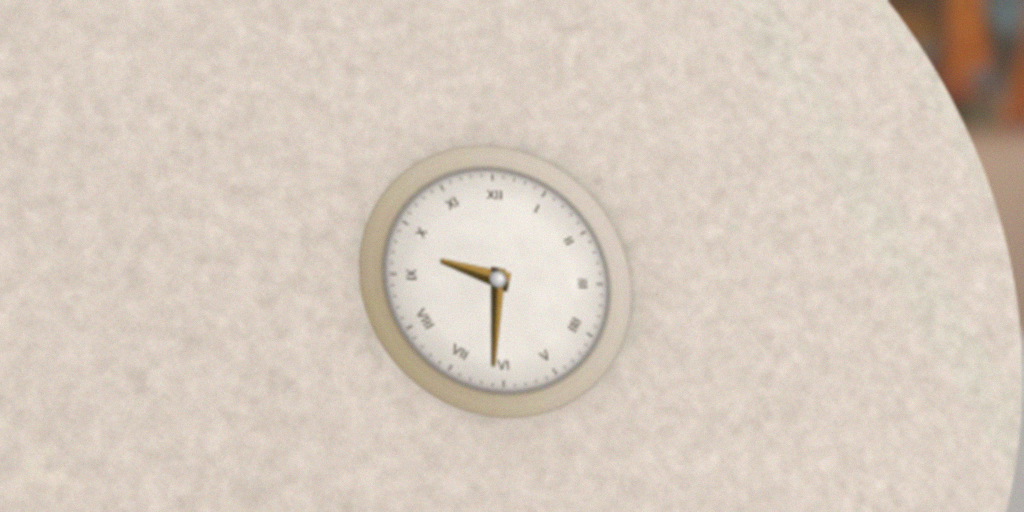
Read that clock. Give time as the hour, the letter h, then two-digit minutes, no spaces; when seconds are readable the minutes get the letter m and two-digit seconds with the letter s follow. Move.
9h31
